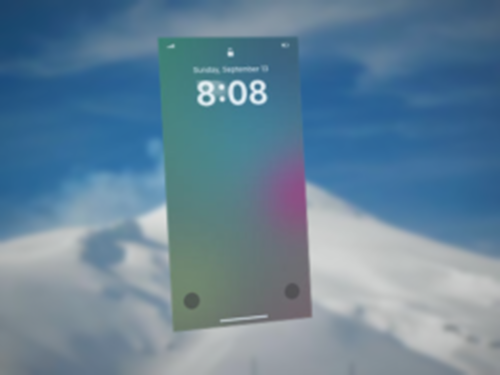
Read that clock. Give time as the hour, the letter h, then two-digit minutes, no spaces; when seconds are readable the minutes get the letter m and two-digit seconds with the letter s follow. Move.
8h08
